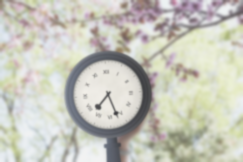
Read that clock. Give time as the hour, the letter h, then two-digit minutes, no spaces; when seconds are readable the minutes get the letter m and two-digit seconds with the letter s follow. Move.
7h27
